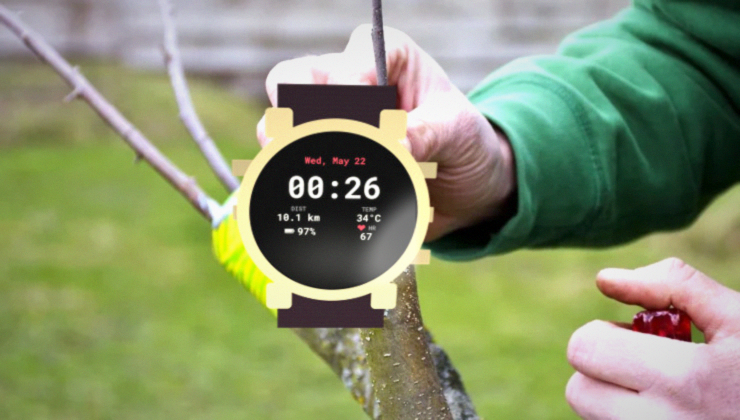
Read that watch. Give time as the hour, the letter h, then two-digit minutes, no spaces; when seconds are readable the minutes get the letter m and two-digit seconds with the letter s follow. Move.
0h26
